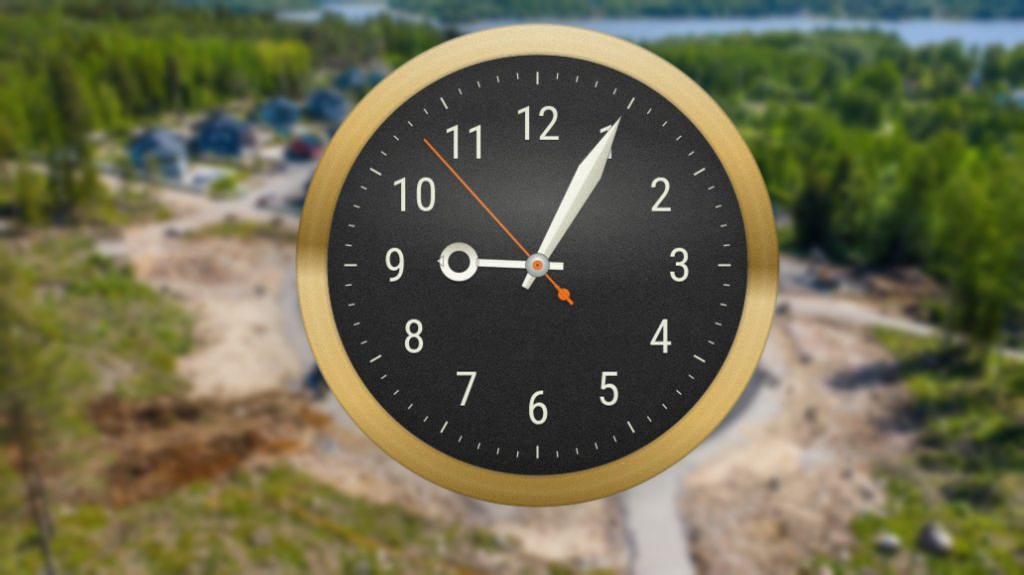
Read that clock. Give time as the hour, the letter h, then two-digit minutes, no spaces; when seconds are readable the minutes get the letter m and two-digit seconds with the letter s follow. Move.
9h04m53s
